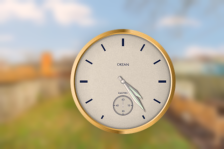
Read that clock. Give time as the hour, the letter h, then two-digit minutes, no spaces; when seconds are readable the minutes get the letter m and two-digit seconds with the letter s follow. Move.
4h24
